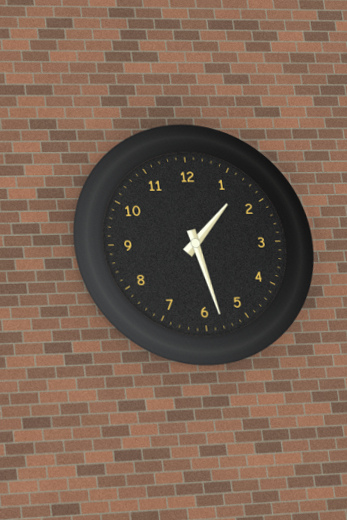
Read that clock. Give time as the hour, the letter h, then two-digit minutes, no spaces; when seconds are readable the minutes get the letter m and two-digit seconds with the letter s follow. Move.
1h28
